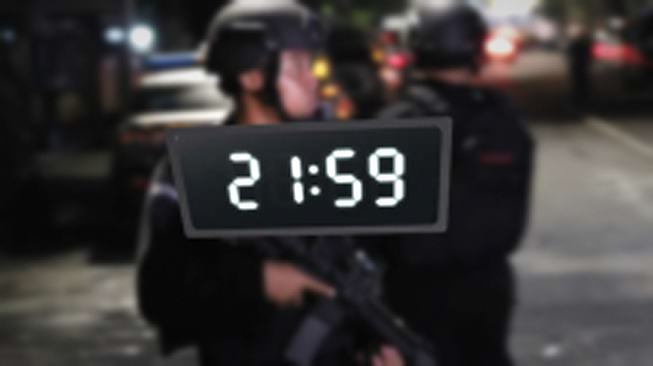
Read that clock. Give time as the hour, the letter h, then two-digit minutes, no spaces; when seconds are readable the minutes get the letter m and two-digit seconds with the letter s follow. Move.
21h59
